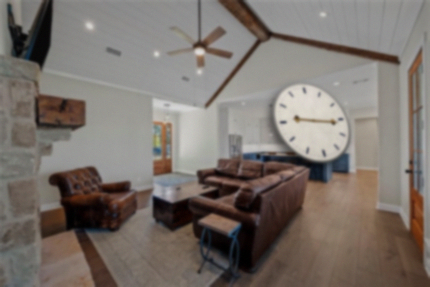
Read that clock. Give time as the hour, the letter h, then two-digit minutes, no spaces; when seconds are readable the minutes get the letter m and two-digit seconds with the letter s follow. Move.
9h16
